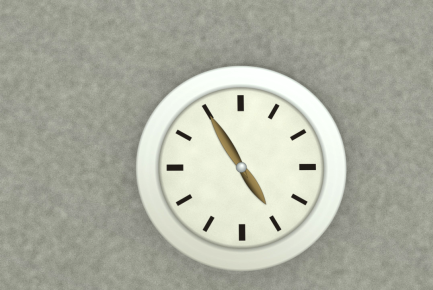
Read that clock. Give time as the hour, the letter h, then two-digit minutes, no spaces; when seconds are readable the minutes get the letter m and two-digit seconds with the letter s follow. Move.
4h55
